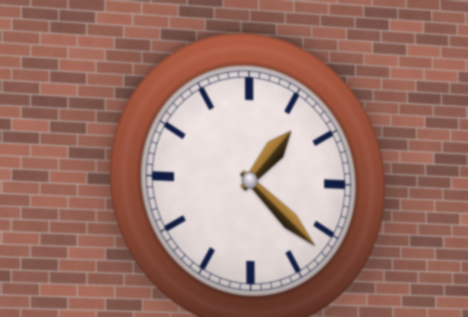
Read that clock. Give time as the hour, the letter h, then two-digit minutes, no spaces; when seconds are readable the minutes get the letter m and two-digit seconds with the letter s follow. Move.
1h22
